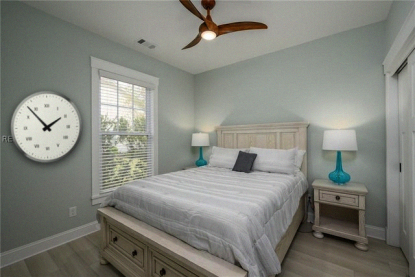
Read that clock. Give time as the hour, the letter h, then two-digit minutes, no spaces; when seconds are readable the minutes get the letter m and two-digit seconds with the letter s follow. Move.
1h53
